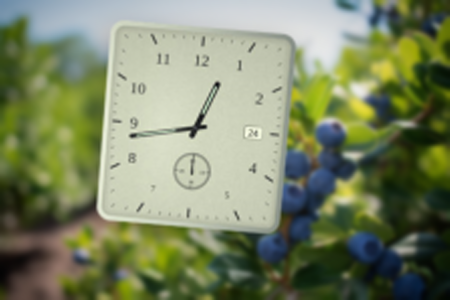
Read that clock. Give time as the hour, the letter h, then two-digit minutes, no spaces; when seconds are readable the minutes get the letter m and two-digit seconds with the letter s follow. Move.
12h43
